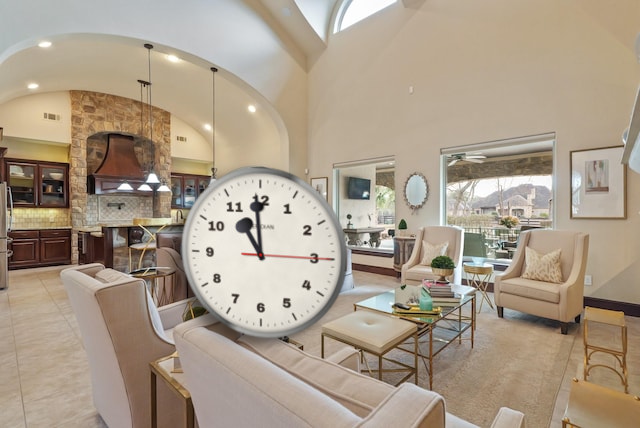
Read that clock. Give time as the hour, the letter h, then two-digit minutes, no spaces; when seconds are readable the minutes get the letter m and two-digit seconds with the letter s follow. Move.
10h59m15s
